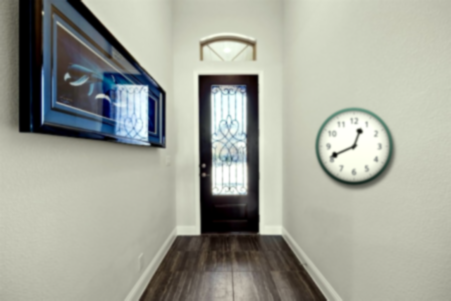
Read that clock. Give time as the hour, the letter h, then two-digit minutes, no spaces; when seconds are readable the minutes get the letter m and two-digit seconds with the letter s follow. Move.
12h41
